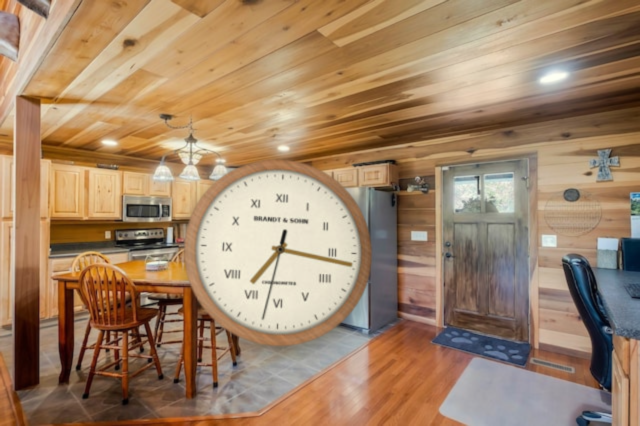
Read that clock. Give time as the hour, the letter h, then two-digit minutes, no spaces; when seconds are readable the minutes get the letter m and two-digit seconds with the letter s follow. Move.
7h16m32s
